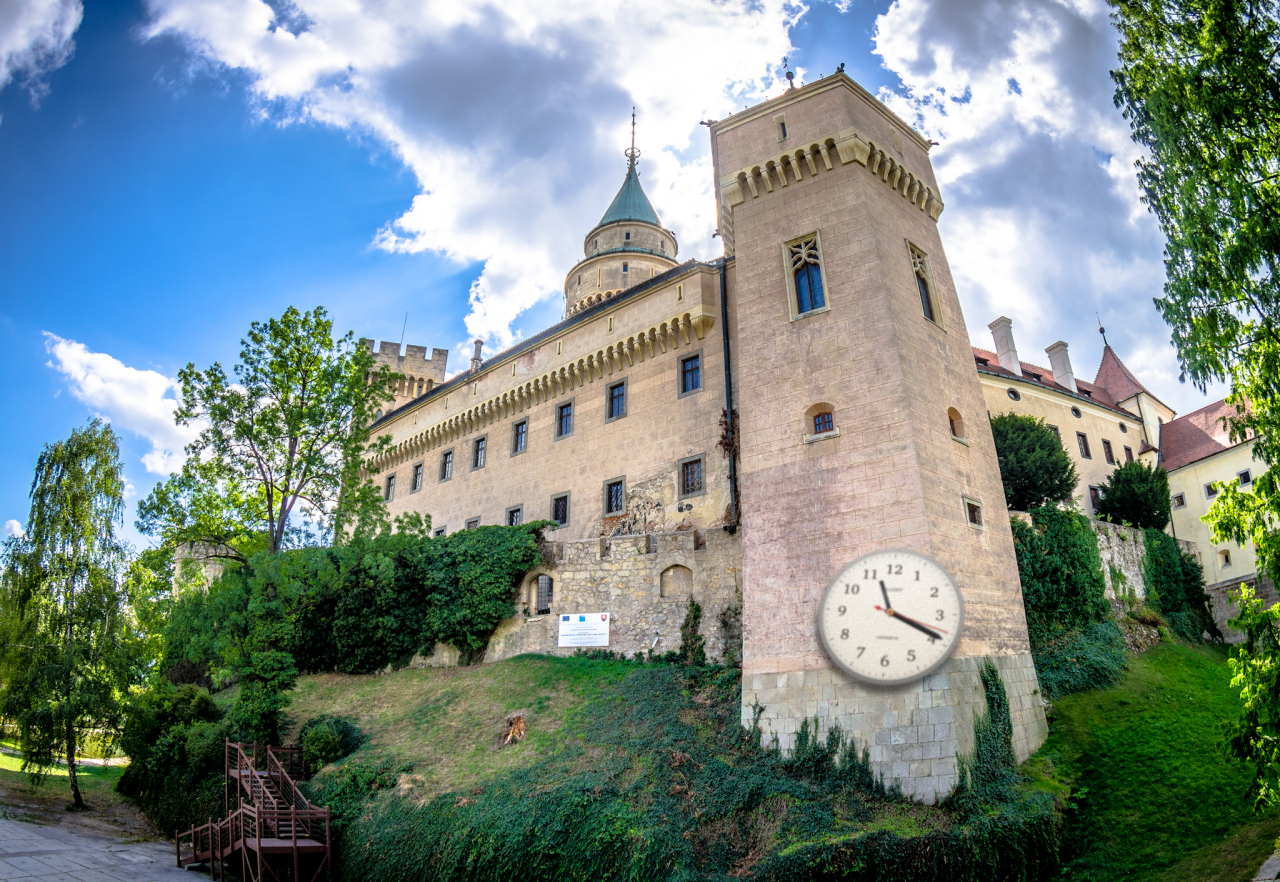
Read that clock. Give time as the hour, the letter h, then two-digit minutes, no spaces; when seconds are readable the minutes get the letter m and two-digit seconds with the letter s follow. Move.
11h19m18s
